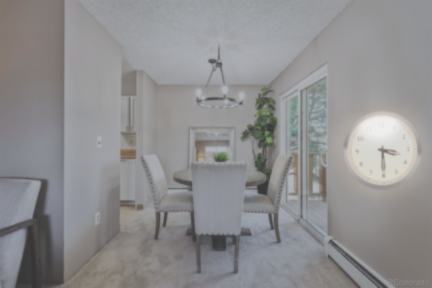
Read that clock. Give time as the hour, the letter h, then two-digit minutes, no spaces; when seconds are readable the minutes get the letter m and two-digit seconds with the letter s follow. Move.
3h30
